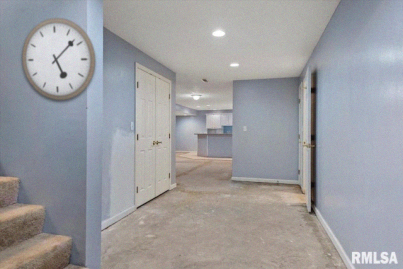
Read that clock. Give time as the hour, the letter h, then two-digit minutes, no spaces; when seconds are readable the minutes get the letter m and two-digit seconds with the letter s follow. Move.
5h08
